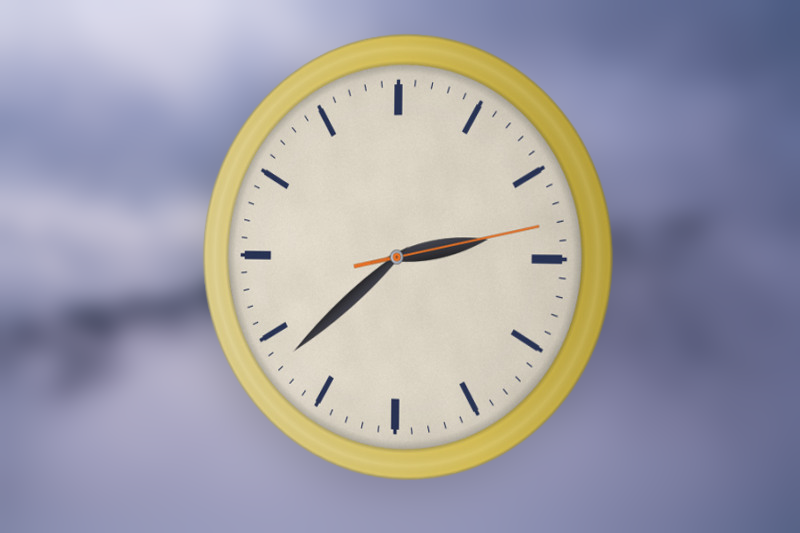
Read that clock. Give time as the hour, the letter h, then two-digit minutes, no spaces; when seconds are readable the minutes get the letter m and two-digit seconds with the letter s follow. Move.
2h38m13s
